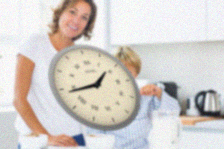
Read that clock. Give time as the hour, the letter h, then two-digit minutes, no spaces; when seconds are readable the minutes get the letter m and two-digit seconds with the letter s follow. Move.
1h44
